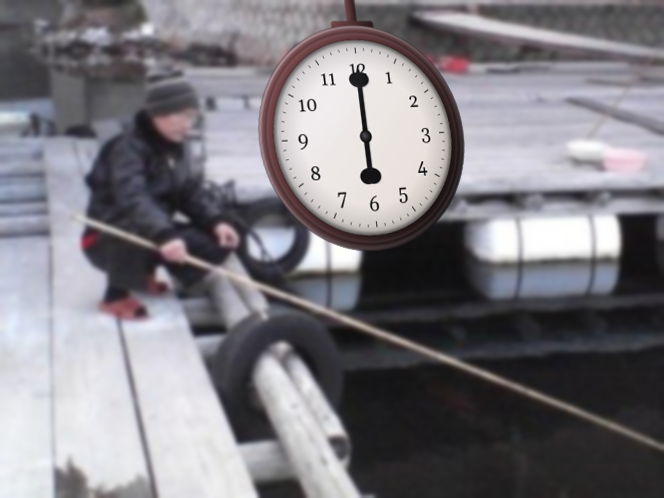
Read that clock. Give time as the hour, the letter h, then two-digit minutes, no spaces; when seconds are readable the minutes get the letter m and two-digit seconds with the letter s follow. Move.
6h00
